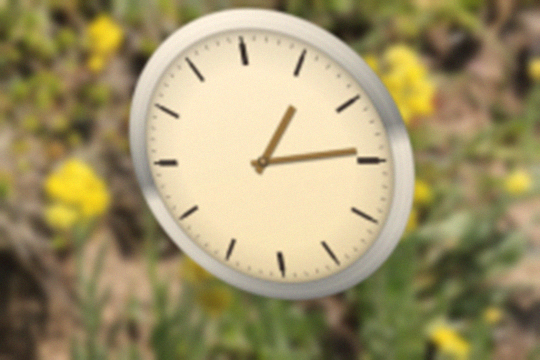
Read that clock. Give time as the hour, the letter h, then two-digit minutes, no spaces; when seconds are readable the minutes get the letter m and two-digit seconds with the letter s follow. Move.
1h14
